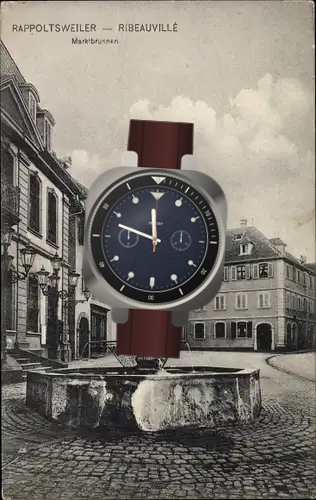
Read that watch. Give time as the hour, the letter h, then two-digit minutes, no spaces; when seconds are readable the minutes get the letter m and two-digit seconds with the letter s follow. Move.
11h48
